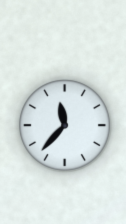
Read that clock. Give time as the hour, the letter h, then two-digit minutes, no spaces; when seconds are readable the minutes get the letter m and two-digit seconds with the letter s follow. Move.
11h37
